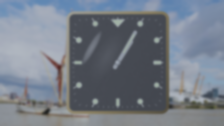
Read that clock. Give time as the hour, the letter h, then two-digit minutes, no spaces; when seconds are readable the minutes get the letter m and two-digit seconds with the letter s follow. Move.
1h05
